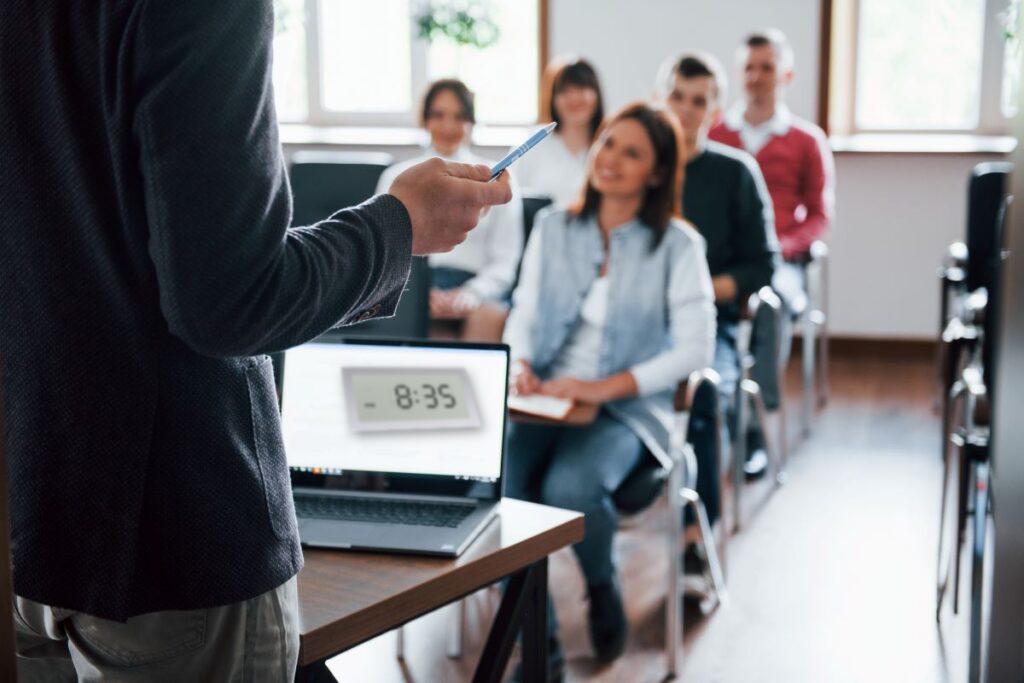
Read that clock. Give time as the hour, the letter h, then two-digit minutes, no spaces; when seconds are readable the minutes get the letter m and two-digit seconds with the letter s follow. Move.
8h35
